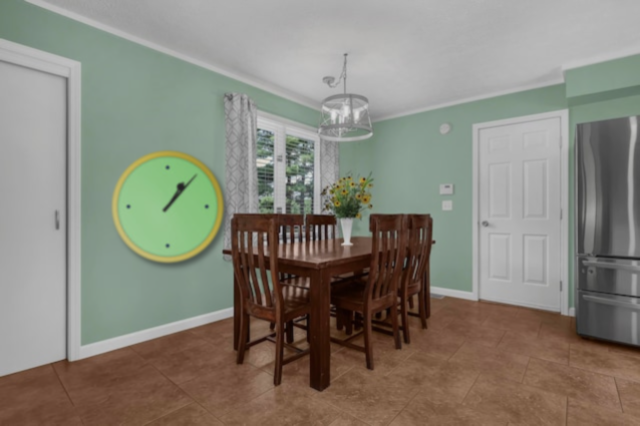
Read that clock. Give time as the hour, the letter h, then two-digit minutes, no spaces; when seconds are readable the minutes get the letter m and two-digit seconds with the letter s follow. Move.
1h07
